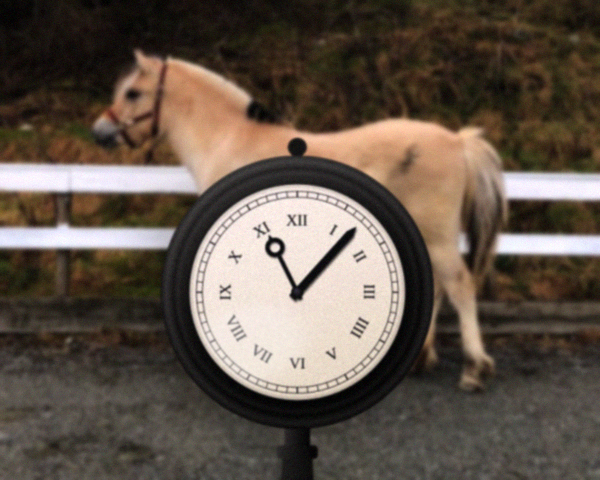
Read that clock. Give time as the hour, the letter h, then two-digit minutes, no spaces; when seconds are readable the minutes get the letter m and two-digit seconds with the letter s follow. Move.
11h07
